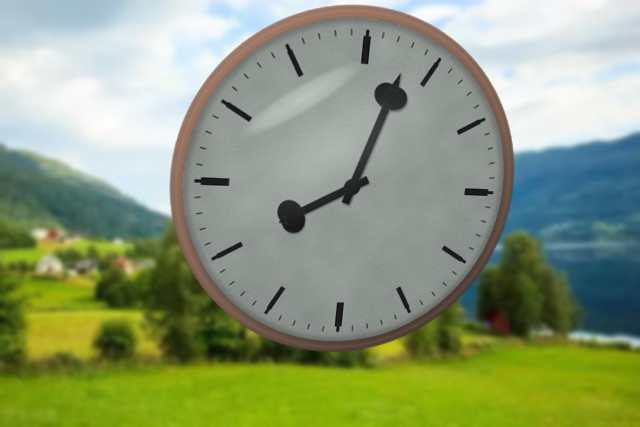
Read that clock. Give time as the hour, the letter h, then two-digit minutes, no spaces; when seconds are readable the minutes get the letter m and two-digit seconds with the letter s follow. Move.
8h03
